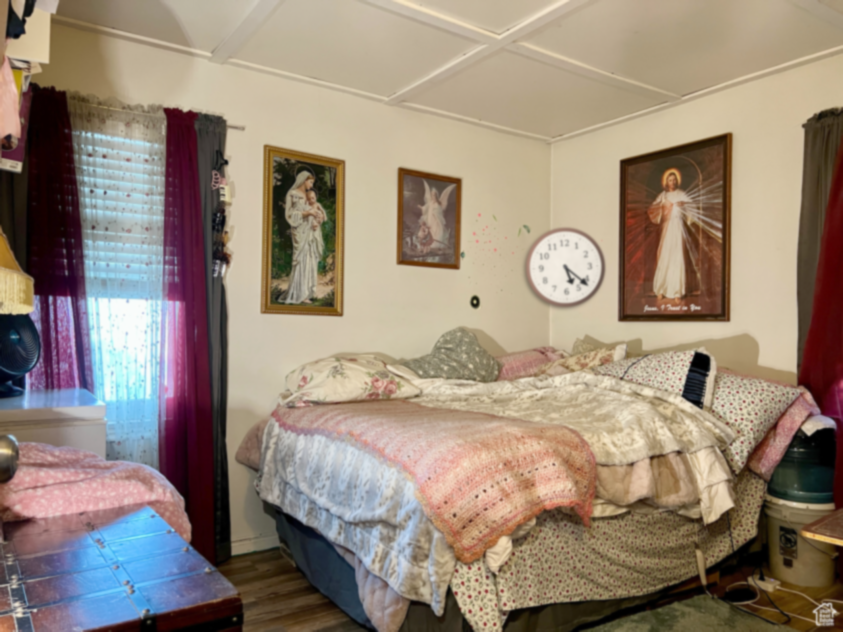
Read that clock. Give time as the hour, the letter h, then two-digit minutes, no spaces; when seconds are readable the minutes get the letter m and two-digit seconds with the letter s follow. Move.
5h22
